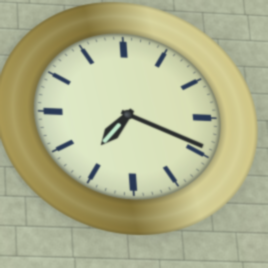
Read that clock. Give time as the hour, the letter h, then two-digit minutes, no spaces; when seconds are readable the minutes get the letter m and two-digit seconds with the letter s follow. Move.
7h19
